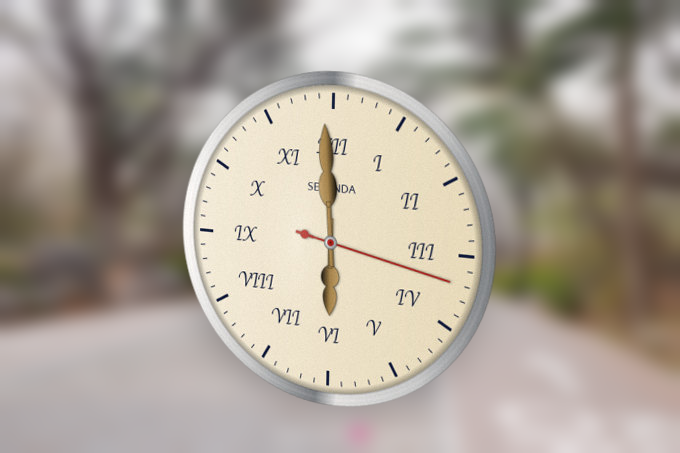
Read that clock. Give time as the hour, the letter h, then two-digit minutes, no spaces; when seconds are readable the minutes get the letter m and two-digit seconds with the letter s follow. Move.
5h59m17s
